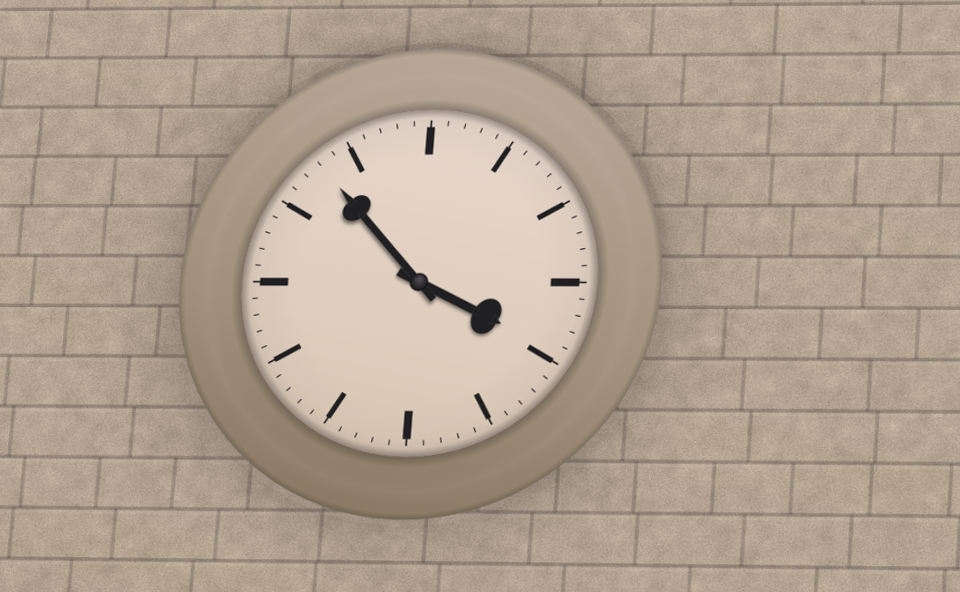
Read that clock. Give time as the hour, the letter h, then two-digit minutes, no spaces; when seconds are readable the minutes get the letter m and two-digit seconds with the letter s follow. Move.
3h53
